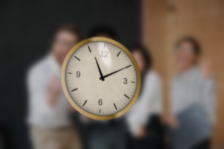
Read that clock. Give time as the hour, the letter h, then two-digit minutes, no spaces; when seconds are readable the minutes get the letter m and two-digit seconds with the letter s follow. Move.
11h10
